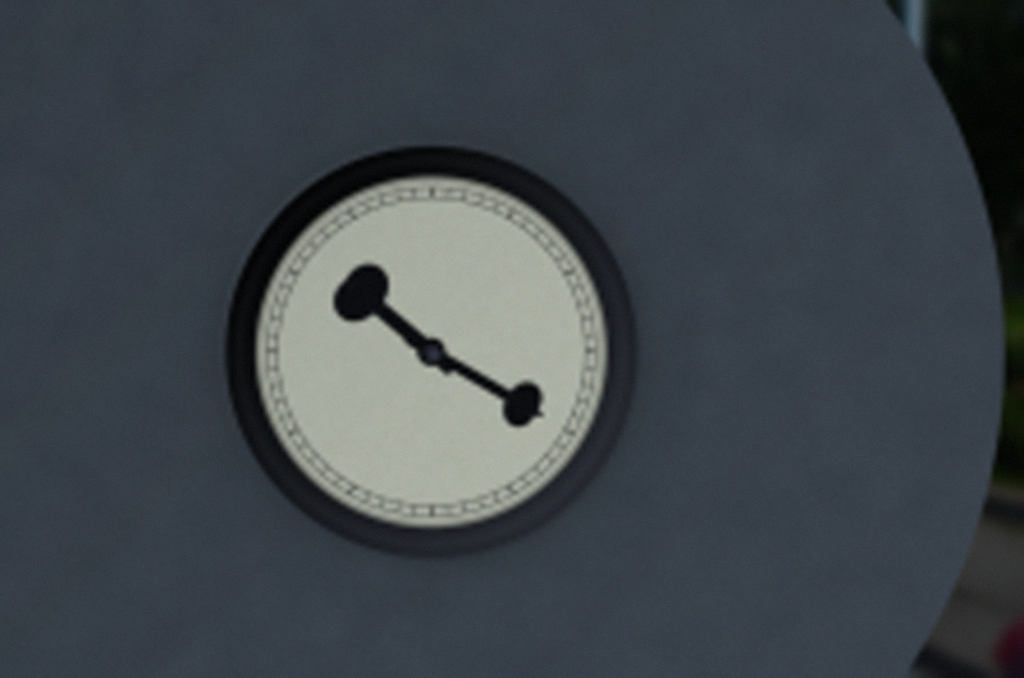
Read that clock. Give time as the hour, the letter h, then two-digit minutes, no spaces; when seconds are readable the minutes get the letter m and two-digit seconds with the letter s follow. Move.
10h20
